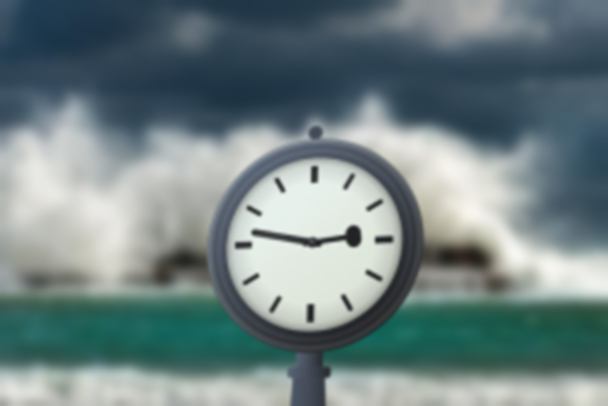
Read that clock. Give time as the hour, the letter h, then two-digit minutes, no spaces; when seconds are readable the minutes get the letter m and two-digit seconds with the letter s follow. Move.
2h47
